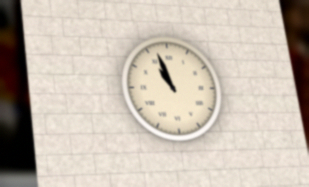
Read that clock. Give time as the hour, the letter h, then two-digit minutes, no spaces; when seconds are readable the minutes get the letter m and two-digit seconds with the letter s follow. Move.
10h57
